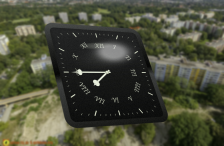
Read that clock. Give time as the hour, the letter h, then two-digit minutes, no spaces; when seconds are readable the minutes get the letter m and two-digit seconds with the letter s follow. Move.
7h45
